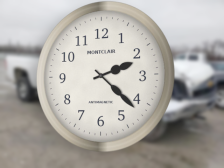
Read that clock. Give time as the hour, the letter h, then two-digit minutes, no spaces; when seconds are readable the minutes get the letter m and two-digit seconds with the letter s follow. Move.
2h22
